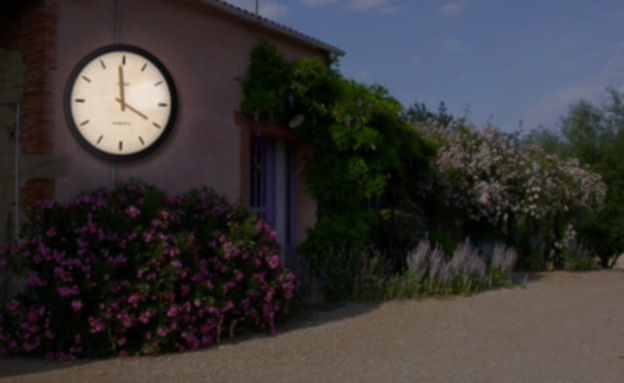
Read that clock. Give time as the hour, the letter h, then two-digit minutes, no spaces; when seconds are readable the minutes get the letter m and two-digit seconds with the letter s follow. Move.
3h59
